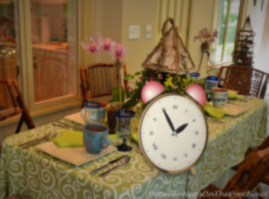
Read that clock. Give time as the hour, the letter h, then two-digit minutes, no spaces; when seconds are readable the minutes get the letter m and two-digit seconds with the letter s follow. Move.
1h55
